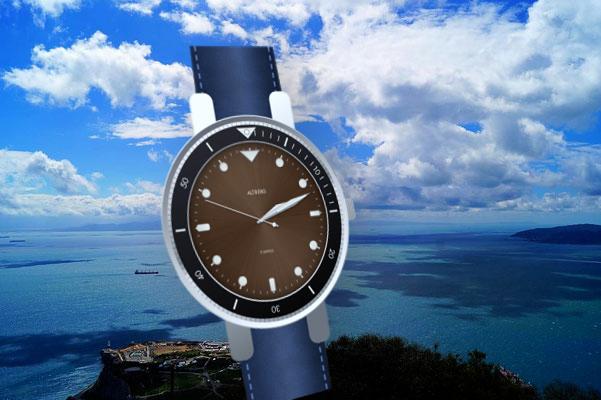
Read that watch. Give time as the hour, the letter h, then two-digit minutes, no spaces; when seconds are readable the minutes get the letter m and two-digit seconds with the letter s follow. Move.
2h11m49s
